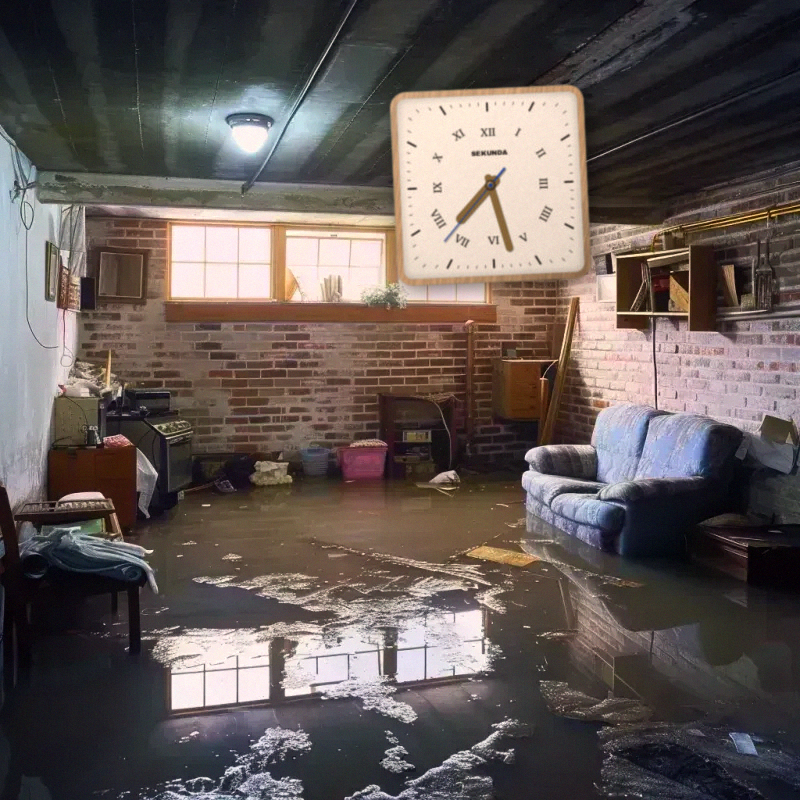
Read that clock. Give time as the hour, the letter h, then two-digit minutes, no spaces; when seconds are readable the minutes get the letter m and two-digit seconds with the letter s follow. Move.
7h27m37s
